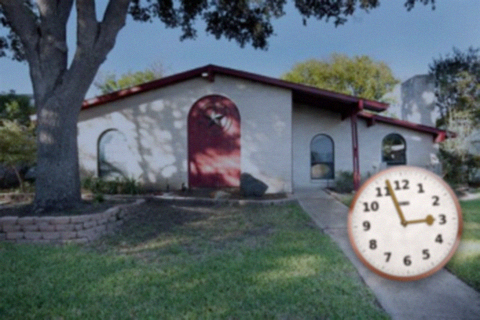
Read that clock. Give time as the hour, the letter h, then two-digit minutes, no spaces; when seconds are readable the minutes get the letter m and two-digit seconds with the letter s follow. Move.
2h57
